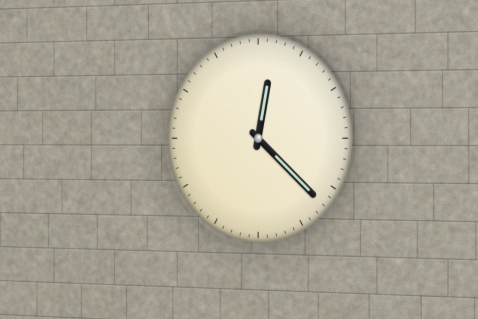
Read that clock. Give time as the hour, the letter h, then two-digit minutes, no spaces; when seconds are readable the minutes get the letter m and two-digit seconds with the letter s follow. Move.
12h22
